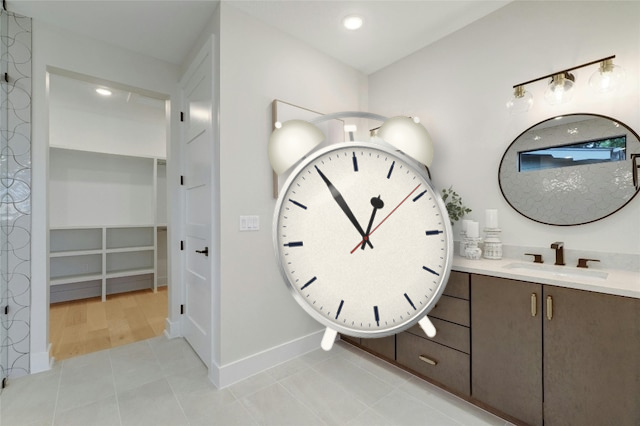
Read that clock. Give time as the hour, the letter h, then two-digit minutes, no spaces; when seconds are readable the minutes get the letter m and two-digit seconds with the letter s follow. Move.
12h55m09s
